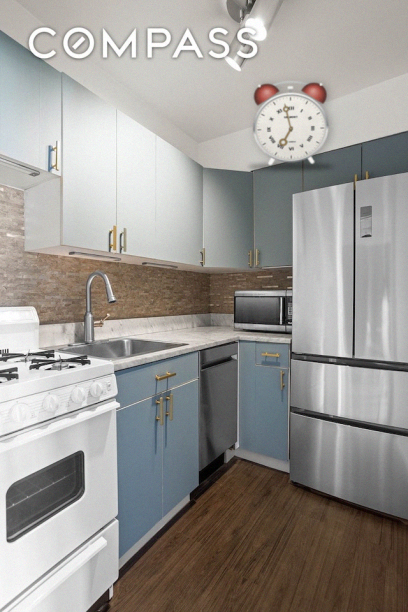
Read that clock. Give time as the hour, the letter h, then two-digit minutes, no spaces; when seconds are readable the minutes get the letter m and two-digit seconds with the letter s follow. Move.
6h58
